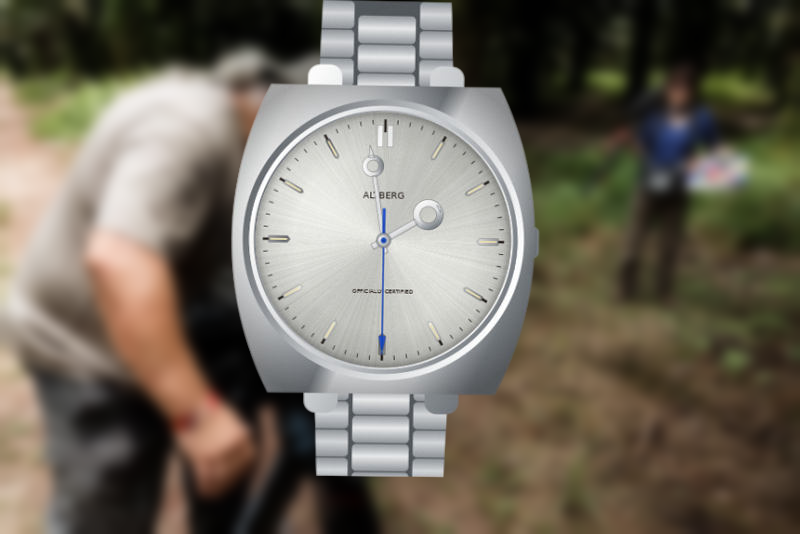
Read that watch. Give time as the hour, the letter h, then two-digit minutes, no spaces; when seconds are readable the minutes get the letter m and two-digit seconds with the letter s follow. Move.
1h58m30s
